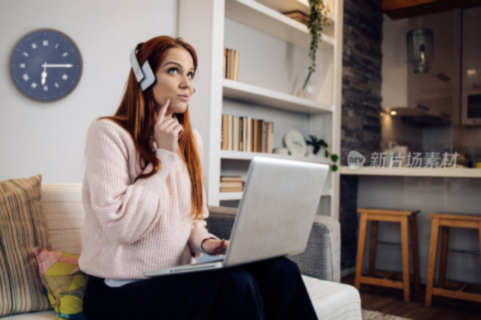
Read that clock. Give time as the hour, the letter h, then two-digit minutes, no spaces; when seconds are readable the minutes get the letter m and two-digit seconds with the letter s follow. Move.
6h15
